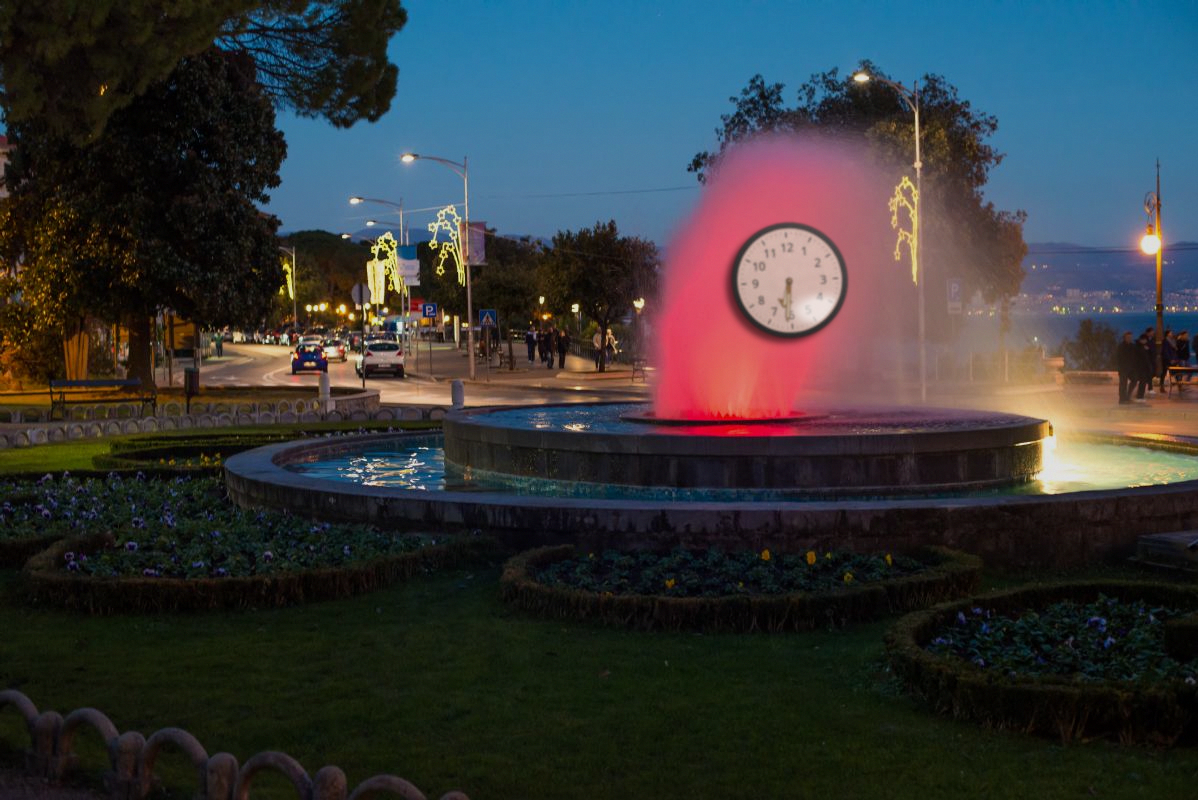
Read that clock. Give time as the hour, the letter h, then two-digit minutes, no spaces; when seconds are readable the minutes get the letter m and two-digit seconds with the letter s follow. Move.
6h31
